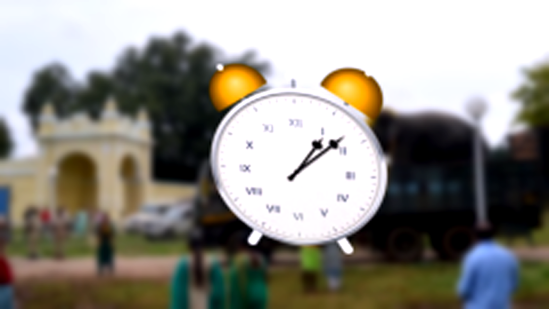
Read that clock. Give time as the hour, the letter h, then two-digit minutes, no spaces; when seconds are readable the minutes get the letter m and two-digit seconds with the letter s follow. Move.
1h08
